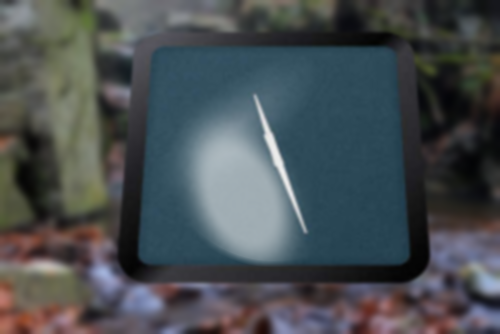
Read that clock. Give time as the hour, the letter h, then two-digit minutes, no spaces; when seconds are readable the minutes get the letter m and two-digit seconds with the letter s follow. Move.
11h27
